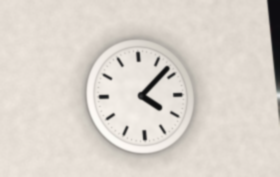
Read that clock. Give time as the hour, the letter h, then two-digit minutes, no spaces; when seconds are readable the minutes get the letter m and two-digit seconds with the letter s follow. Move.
4h08
